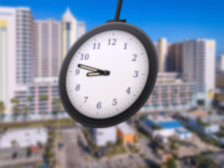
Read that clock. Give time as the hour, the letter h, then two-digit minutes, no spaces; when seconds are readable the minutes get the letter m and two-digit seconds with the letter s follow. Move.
8h47
